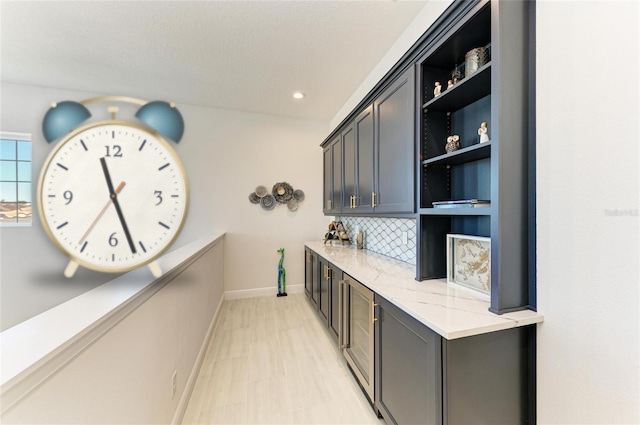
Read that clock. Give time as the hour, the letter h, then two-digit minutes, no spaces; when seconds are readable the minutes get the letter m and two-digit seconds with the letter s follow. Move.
11h26m36s
